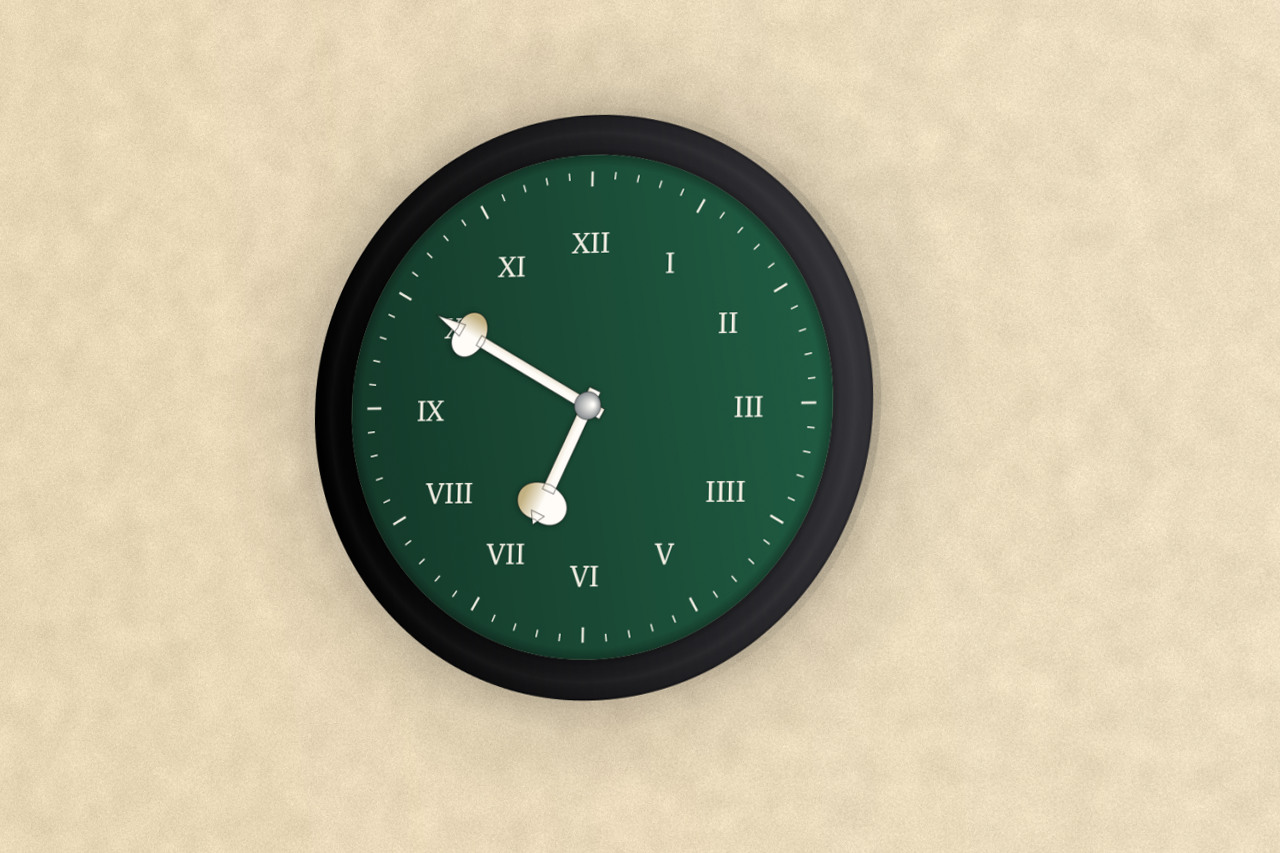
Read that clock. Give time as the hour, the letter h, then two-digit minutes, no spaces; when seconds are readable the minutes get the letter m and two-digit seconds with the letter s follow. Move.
6h50
